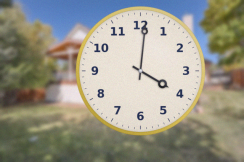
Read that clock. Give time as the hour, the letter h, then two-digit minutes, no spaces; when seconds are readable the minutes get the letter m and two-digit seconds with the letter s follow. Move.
4h01
